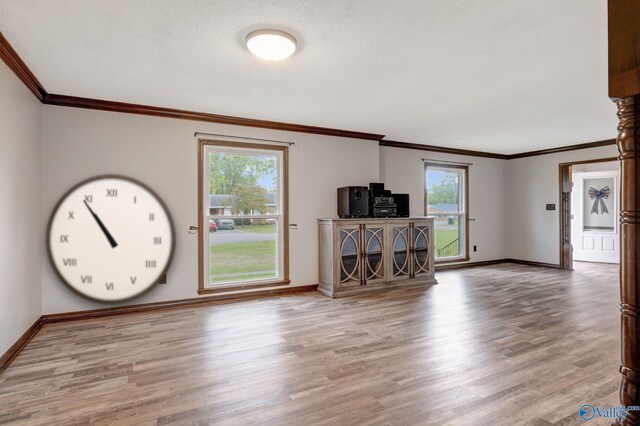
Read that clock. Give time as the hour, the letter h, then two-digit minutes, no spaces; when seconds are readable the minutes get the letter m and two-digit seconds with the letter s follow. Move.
10h54
